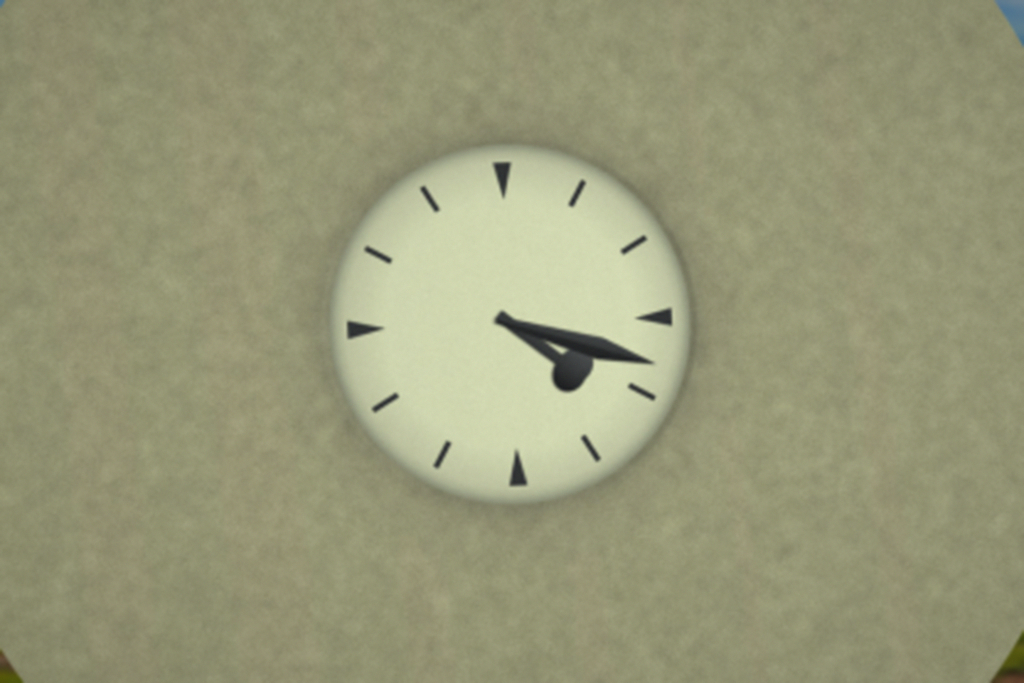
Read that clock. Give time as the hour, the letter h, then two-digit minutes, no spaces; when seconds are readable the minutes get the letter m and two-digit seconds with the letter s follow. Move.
4h18
